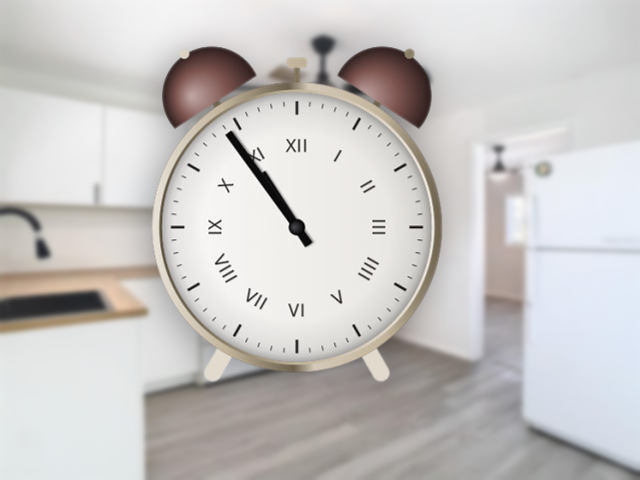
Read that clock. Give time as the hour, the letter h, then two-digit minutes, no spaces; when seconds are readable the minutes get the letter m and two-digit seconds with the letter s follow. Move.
10h54
